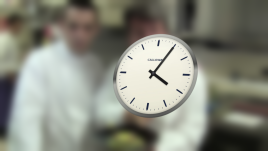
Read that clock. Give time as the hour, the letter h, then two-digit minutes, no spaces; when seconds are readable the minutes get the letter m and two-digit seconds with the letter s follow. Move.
4h05
